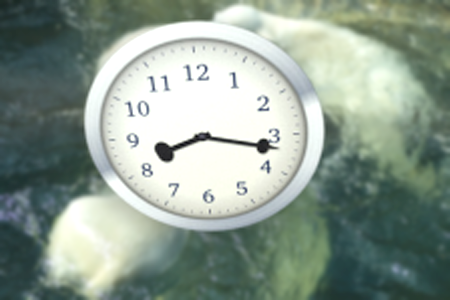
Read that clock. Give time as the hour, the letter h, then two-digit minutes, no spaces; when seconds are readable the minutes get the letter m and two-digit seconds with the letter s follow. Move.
8h17
